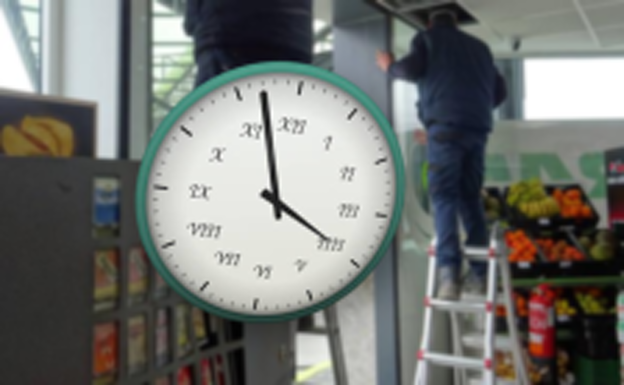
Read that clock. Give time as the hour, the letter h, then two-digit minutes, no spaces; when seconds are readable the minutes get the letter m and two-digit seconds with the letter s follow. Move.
3h57
